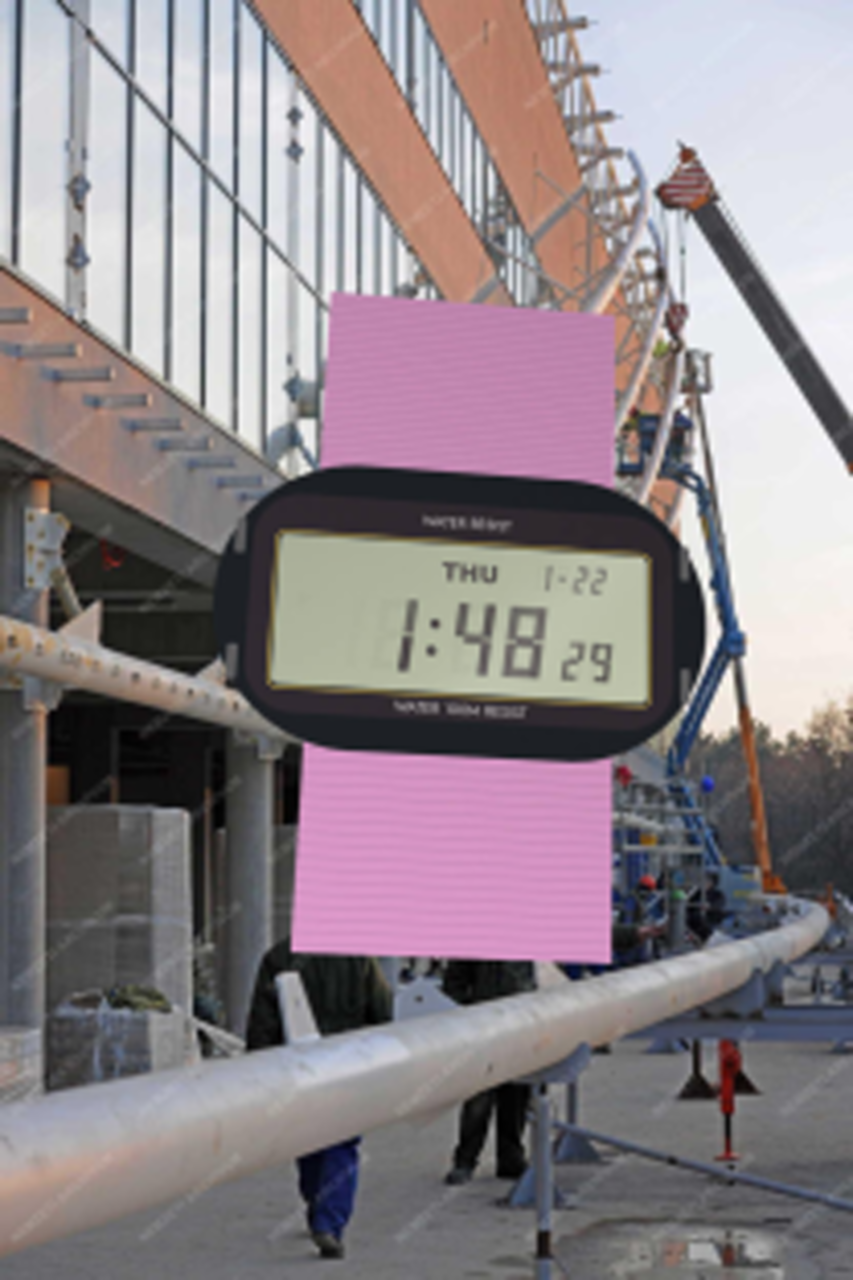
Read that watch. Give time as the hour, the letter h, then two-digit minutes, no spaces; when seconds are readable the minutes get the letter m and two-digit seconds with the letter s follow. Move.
1h48m29s
